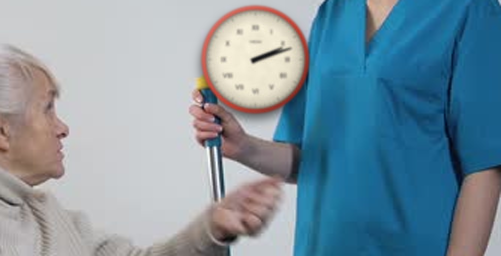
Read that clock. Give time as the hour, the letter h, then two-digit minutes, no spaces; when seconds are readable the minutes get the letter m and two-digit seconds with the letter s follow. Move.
2h12
